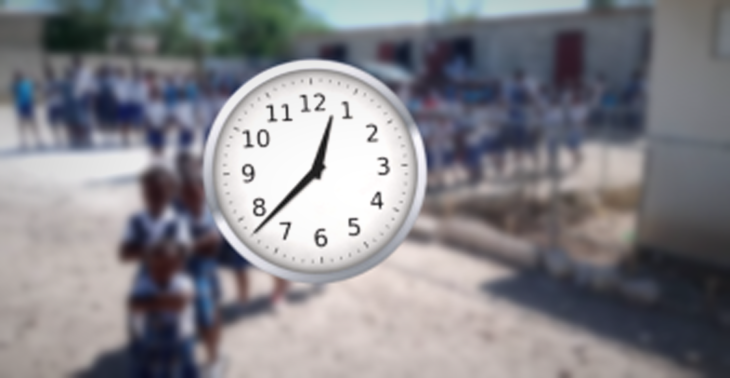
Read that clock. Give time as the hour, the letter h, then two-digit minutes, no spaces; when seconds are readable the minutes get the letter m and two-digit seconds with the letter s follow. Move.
12h38
